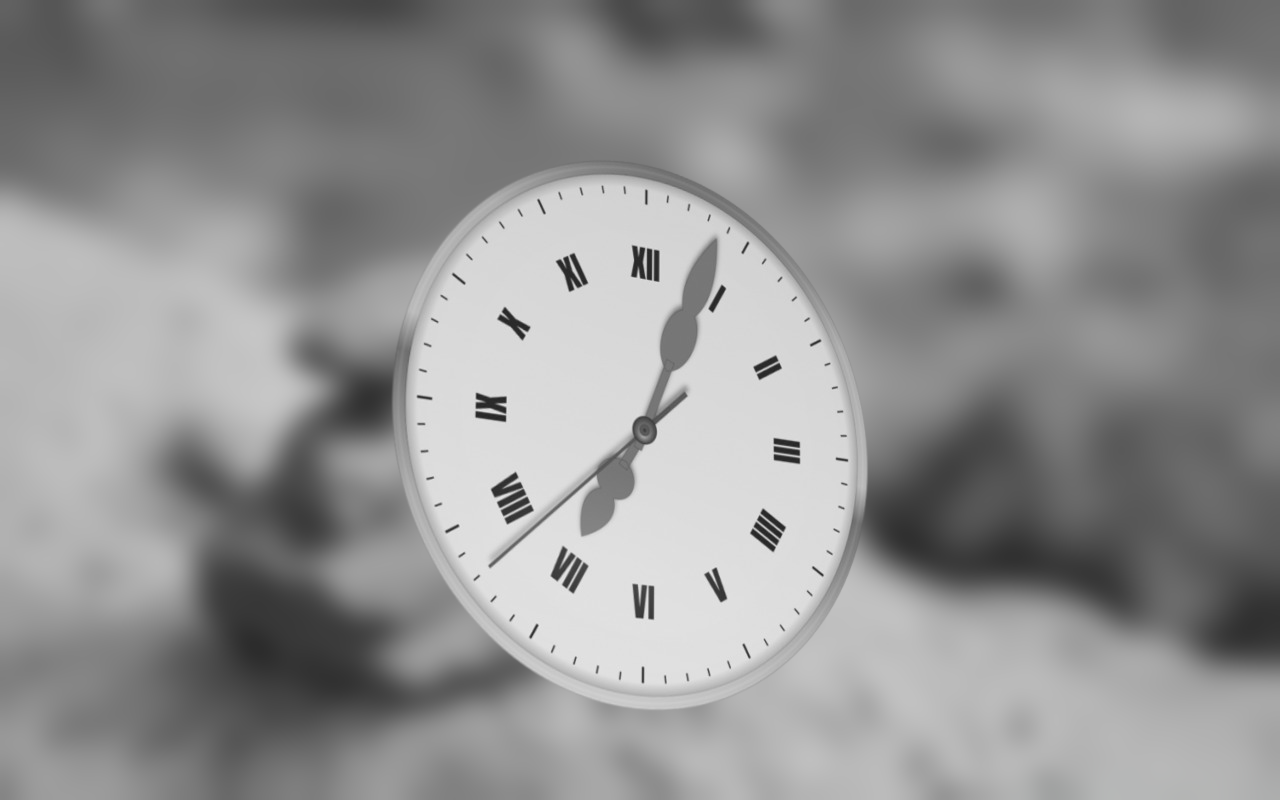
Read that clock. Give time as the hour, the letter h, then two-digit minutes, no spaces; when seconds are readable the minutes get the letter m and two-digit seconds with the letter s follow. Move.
7h03m38s
